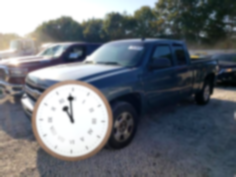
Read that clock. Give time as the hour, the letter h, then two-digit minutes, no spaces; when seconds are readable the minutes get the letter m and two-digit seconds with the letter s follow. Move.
10h59
